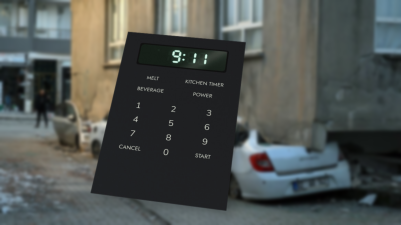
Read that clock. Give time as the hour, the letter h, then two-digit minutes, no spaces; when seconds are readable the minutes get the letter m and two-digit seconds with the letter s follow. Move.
9h11
